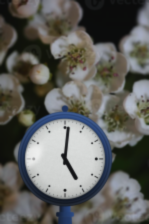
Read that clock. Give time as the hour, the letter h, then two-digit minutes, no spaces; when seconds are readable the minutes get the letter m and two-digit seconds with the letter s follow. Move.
5h01
